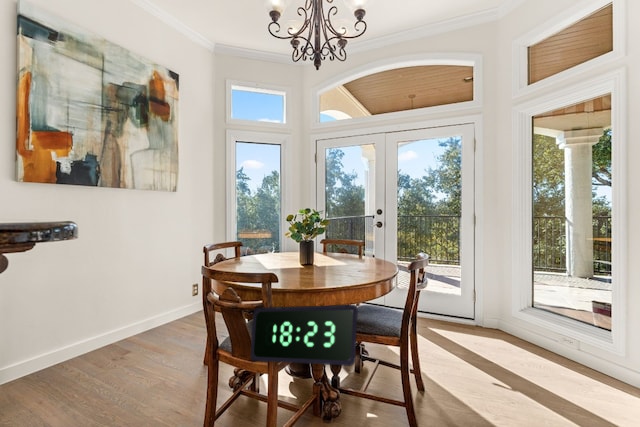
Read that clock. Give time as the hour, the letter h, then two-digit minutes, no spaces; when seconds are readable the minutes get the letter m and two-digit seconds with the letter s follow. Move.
18h23
